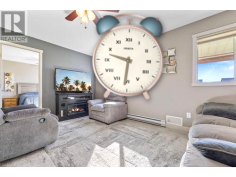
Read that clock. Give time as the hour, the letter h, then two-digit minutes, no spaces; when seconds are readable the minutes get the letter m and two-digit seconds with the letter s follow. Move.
9h31
